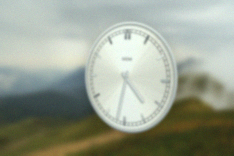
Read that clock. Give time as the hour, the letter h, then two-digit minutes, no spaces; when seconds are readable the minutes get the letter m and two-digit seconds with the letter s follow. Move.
4h32
